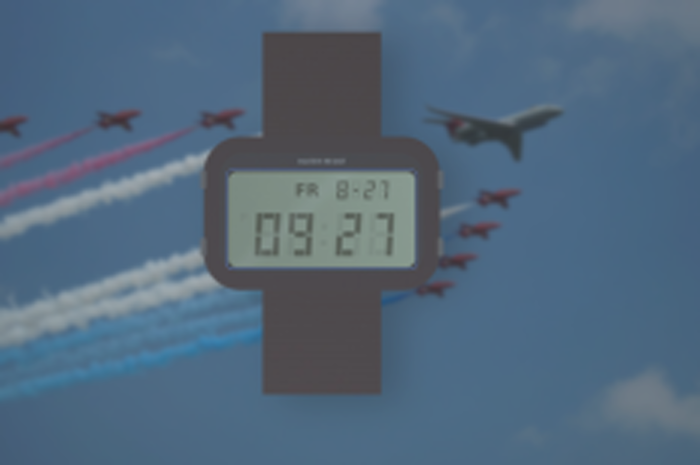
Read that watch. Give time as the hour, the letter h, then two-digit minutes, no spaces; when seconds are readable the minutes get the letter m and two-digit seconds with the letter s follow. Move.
9h27
